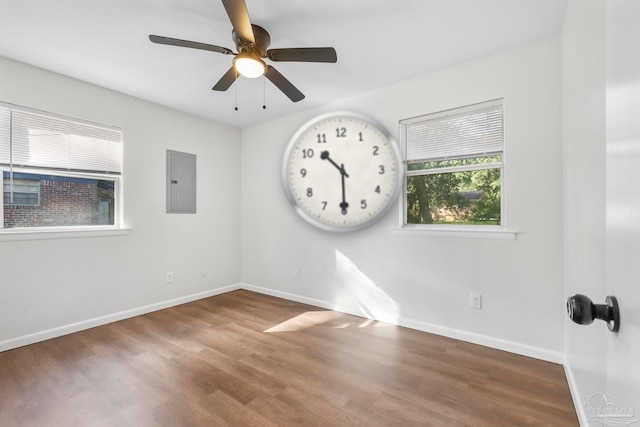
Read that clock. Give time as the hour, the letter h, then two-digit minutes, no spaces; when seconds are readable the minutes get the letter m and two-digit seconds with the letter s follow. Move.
10h30
